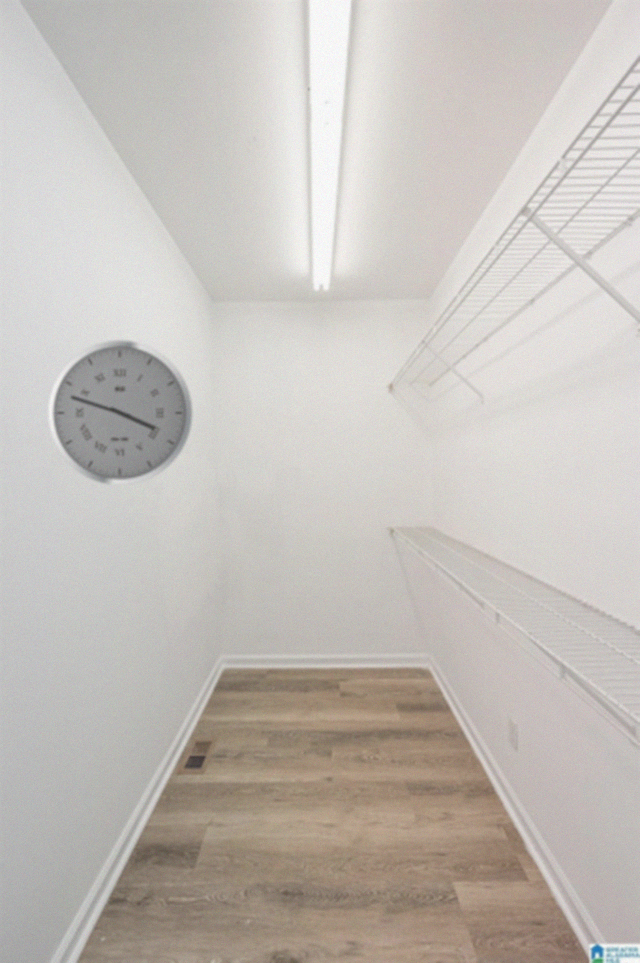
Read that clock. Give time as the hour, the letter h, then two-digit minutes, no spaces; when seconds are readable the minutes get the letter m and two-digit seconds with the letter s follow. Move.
3h48
